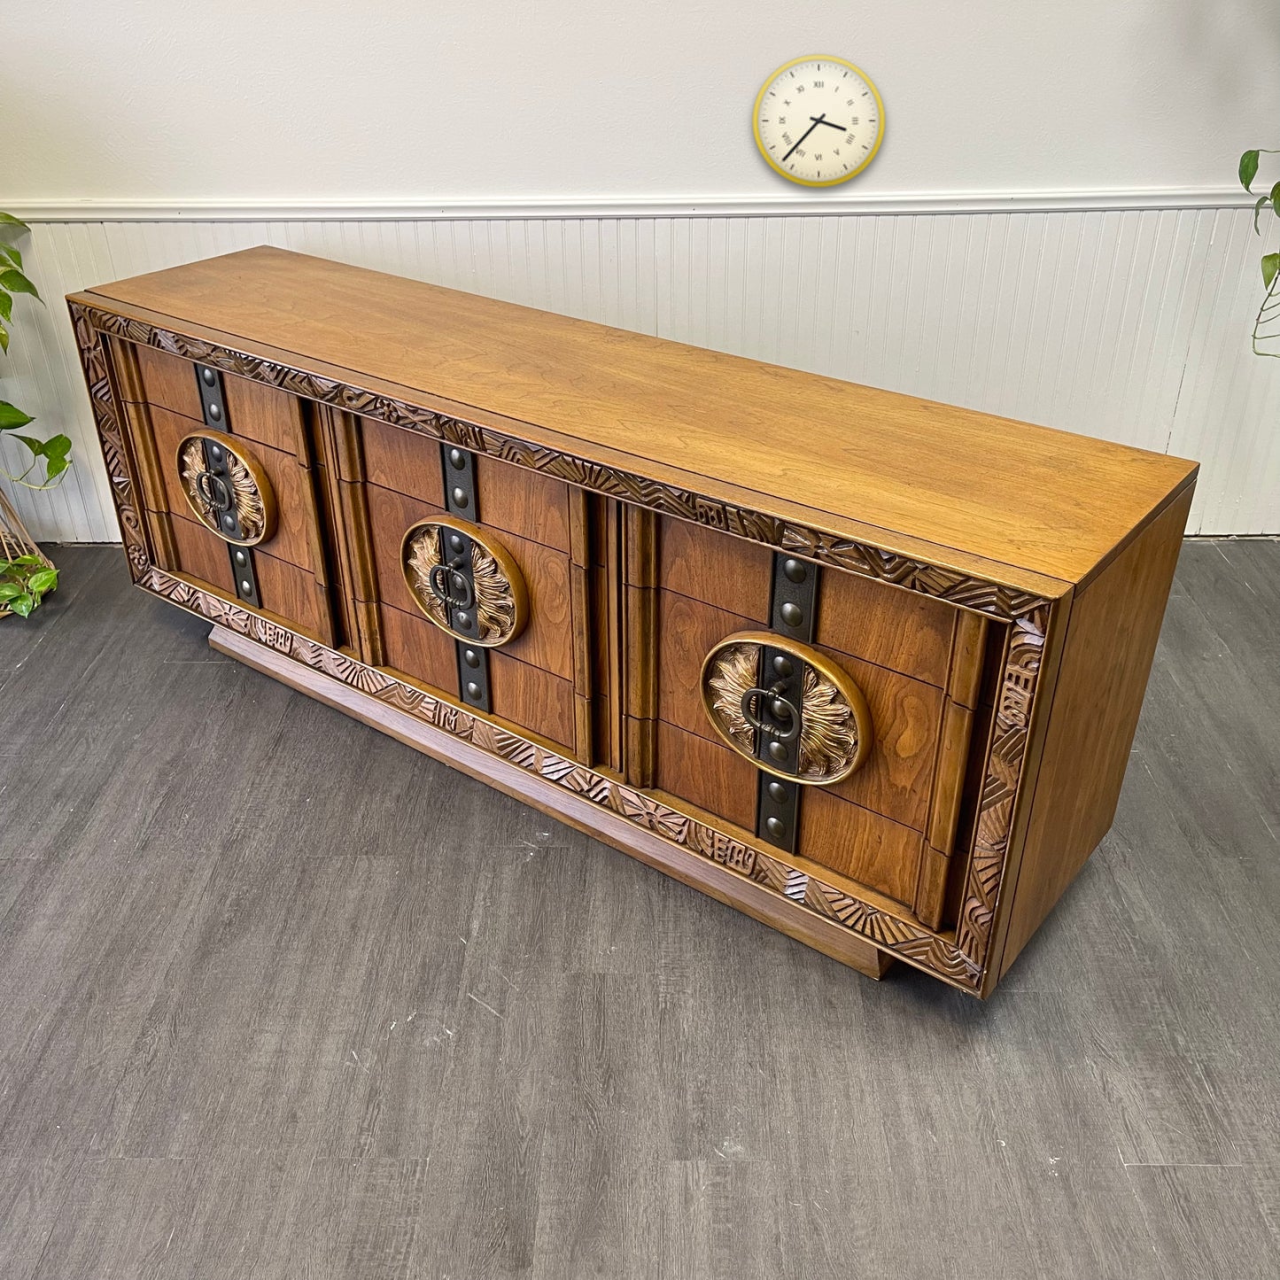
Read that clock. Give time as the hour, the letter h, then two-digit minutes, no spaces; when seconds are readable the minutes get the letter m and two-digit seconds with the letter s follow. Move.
3h37
